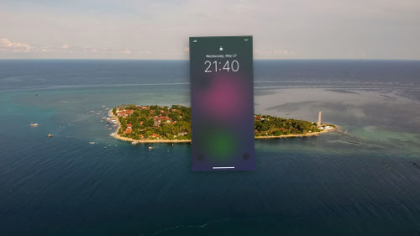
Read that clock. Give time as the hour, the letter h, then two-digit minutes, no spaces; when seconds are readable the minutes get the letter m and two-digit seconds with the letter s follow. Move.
21h40
